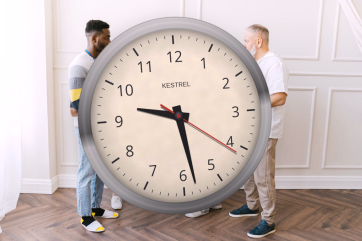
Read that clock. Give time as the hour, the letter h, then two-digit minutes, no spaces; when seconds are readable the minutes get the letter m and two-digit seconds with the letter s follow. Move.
9h28m21s
